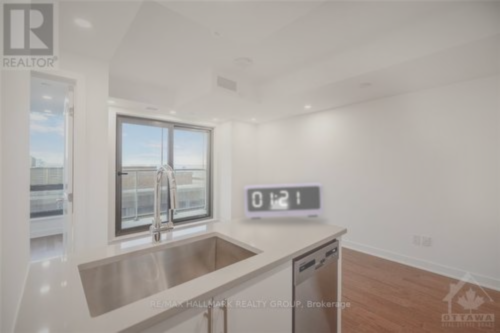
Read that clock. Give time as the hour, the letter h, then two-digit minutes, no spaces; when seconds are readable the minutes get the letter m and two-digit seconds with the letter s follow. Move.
1h21
